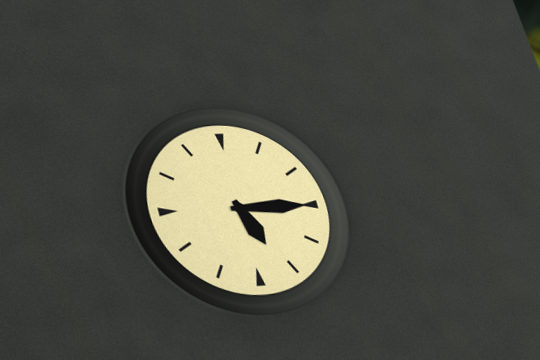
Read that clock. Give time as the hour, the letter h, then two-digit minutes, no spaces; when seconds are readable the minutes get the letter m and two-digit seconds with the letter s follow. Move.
5h15
